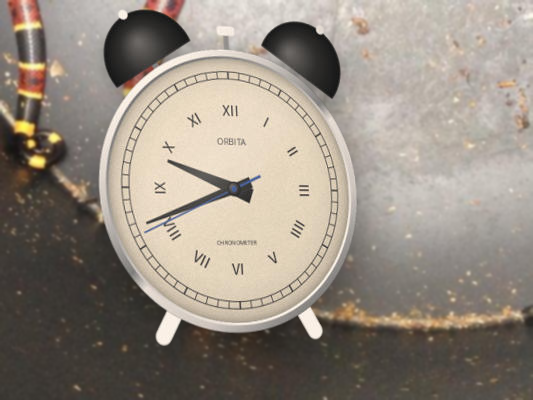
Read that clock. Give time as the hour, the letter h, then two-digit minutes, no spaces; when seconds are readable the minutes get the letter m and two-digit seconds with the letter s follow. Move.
9h41m41s
